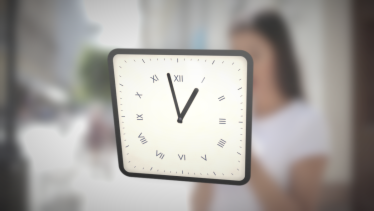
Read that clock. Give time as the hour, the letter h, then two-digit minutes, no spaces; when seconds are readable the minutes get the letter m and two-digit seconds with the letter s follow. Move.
12h58
